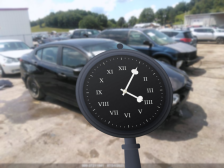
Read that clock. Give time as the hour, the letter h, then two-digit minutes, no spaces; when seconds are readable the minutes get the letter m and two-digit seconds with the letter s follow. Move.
4h05
